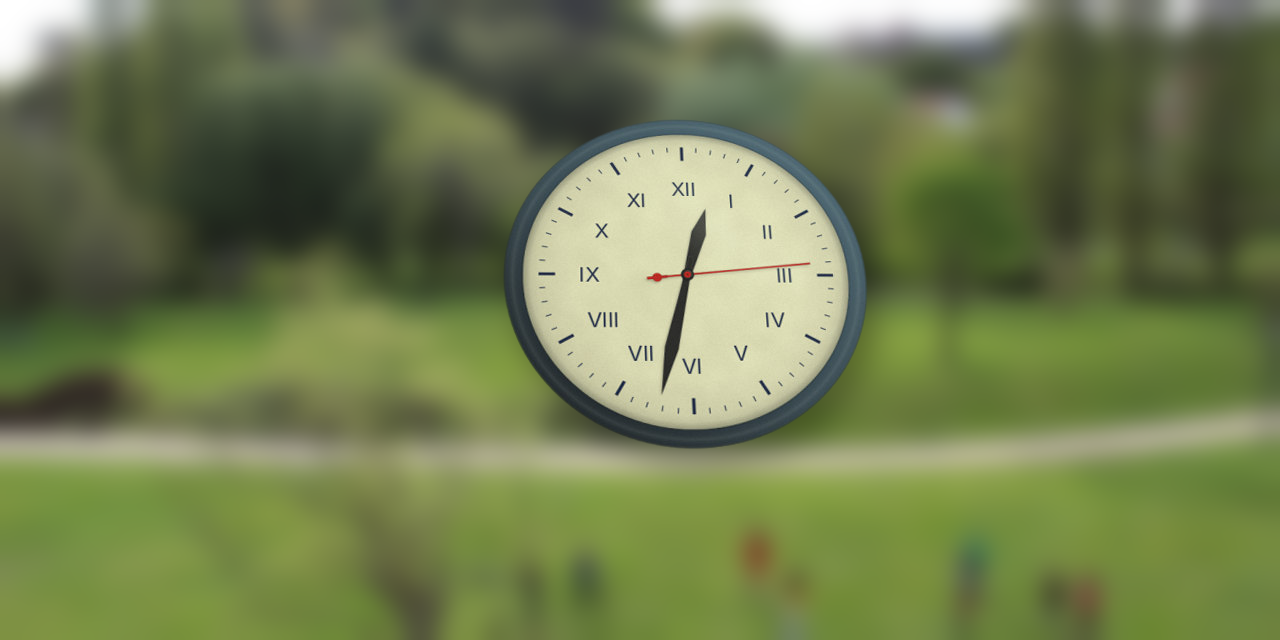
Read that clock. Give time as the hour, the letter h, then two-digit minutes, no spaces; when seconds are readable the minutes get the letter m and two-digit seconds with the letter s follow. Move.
12h32m14s
